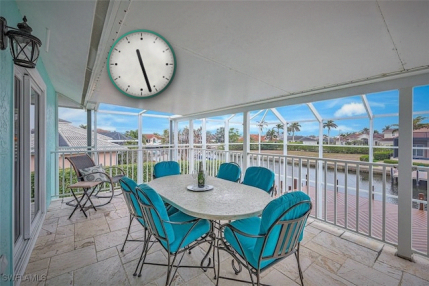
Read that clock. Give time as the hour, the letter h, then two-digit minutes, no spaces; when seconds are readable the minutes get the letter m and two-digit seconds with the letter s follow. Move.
11h27
